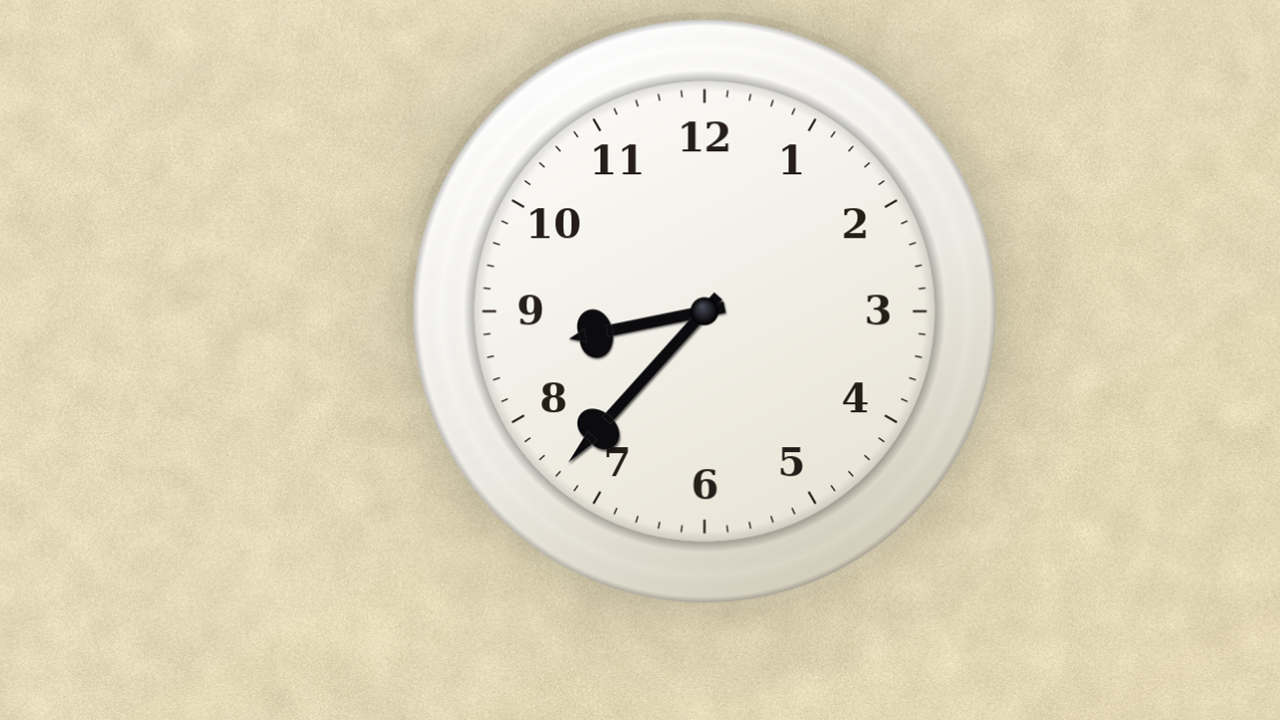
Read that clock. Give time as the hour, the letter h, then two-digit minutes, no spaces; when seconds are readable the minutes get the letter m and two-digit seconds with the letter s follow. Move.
8h37
